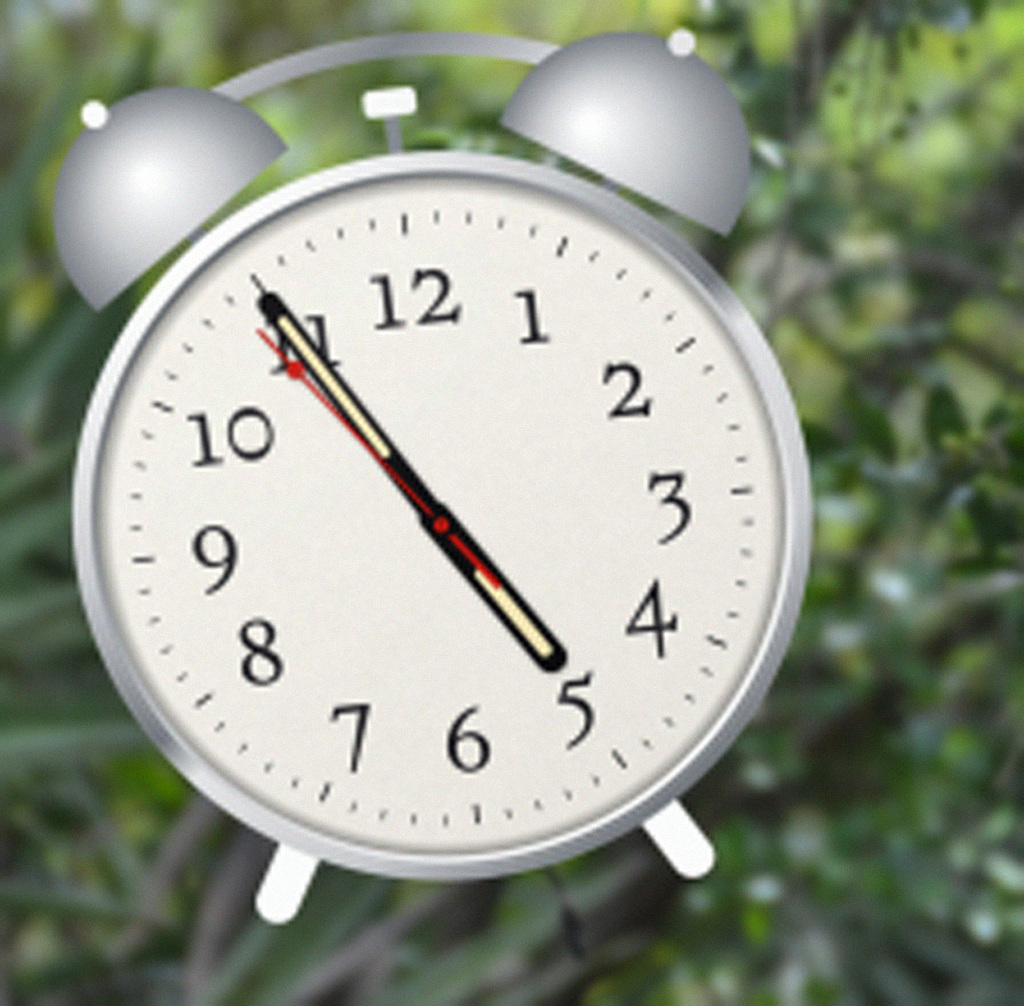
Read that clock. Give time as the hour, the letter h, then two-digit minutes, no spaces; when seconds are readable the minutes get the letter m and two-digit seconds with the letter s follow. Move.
4h54m54s
